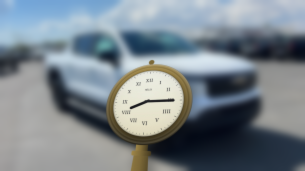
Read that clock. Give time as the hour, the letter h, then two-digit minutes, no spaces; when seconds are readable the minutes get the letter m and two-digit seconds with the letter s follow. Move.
8h15
